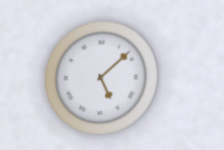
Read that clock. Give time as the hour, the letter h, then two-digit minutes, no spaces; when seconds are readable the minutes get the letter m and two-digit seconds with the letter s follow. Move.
5h08
